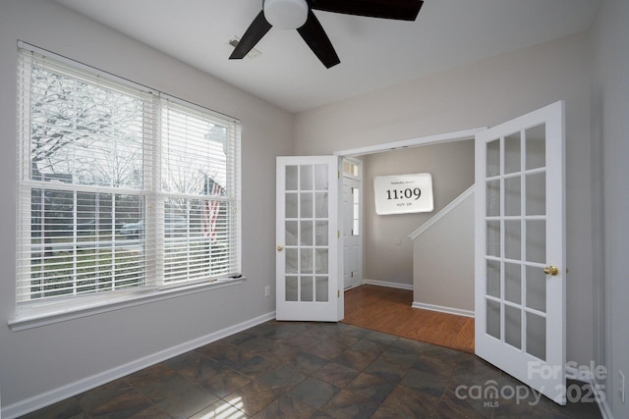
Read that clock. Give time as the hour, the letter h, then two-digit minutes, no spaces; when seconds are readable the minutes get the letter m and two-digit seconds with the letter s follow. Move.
11h09
